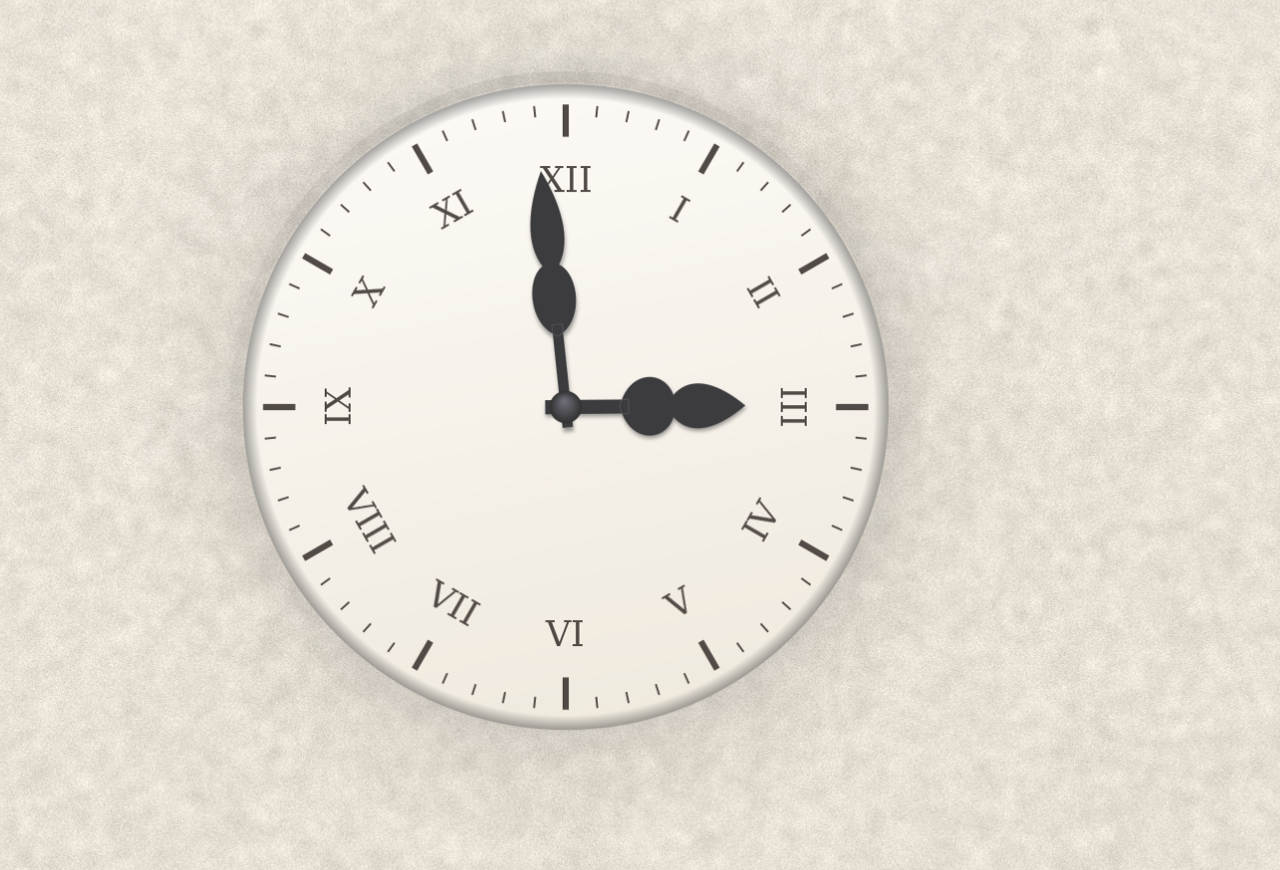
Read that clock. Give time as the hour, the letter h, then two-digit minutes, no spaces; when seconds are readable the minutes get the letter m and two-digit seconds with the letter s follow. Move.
2h59
